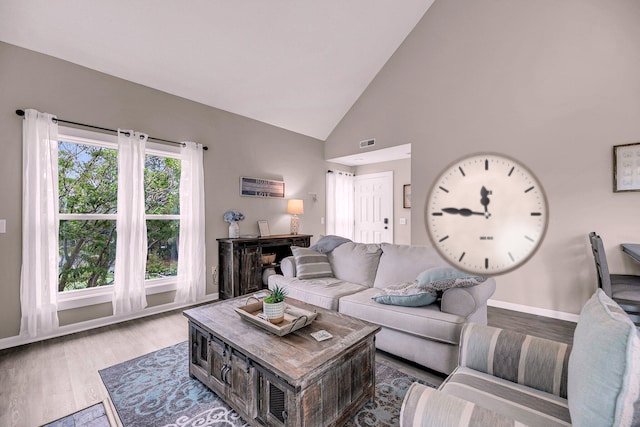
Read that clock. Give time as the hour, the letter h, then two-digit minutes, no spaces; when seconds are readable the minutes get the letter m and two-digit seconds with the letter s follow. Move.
11h46
